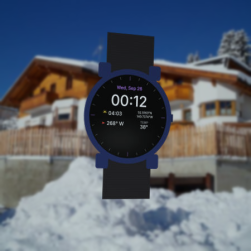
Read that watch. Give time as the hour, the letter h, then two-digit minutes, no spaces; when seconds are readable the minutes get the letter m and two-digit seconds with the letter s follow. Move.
0h12
